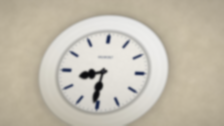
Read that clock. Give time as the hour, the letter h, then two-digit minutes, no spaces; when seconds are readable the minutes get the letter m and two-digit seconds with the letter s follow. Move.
8h31
